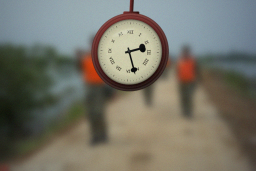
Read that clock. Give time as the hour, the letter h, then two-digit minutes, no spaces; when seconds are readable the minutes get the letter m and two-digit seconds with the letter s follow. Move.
2h27
